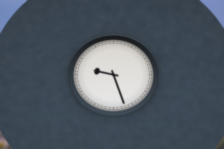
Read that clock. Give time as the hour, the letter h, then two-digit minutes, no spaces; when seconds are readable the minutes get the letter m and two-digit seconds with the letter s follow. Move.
9h27
